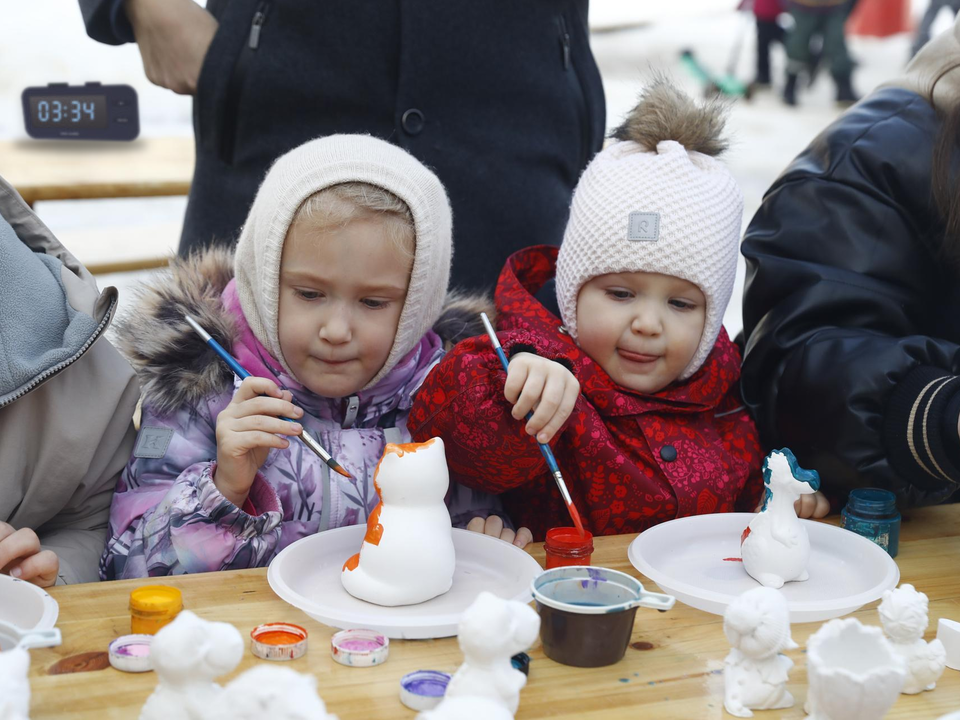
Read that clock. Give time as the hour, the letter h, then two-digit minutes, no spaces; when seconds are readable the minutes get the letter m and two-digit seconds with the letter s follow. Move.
3h34
